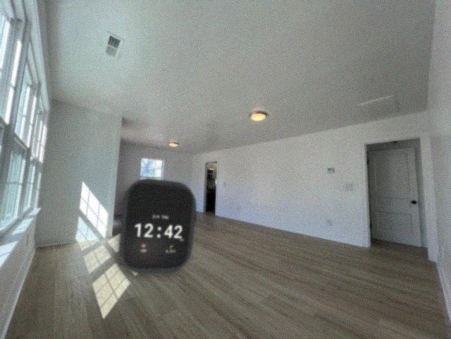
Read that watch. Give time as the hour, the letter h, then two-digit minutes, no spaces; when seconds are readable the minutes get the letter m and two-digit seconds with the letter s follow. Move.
12h42
